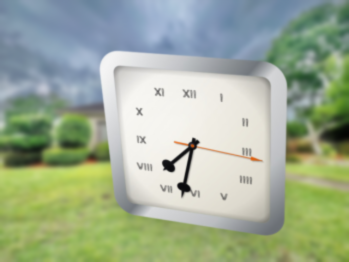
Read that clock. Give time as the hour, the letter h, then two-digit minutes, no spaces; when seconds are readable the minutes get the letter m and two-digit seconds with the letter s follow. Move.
7h32m16s
